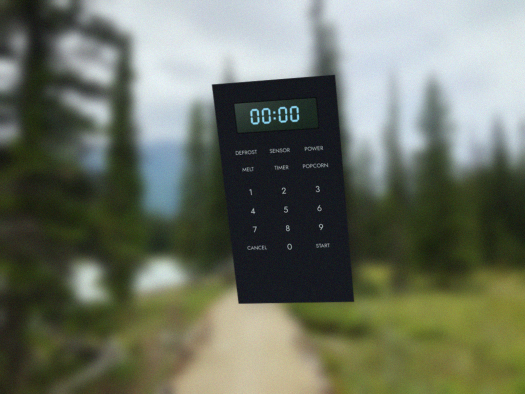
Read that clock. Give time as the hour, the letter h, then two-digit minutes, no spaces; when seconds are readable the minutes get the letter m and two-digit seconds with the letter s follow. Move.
0h00
